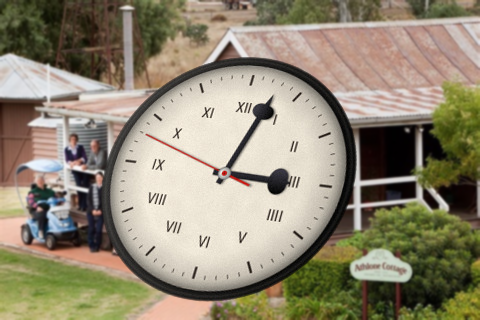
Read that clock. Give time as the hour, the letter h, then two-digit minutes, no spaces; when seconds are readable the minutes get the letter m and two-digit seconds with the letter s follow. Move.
3h02m48s
